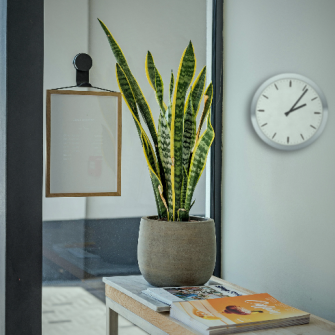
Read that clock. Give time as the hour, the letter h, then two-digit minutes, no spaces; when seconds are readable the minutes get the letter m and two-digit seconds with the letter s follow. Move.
2h06
